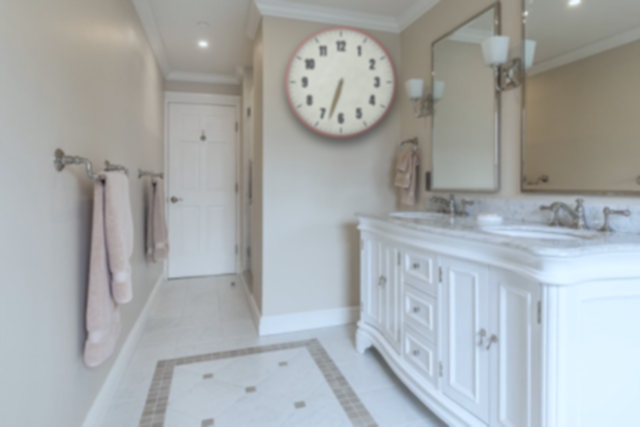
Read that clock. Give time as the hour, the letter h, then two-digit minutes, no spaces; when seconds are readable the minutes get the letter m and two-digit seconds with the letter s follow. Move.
6h33
